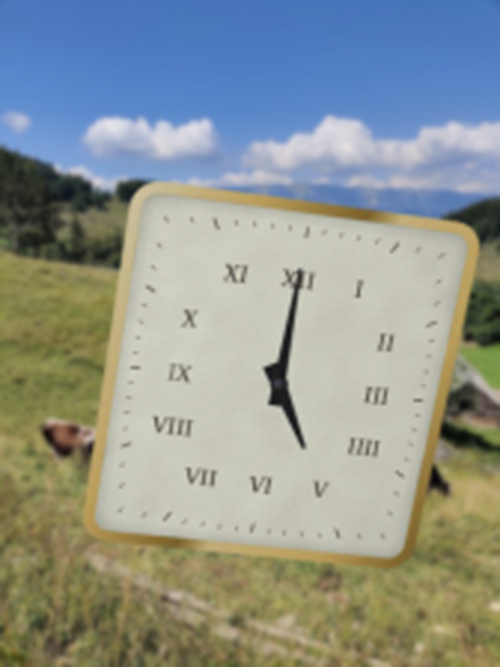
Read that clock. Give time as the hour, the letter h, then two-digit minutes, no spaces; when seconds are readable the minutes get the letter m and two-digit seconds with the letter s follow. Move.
5h00
